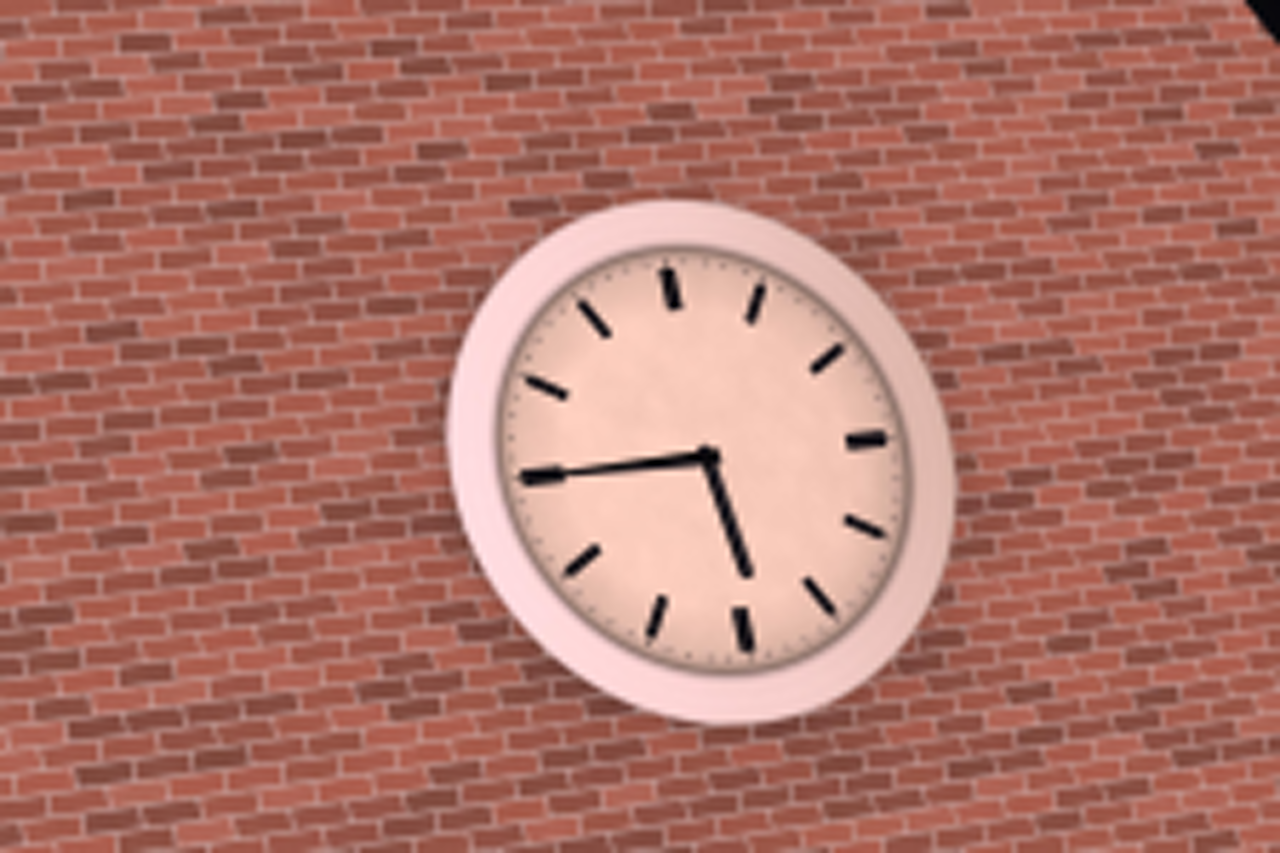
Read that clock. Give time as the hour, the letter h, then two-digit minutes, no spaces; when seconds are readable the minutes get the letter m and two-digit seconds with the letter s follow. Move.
5h45
